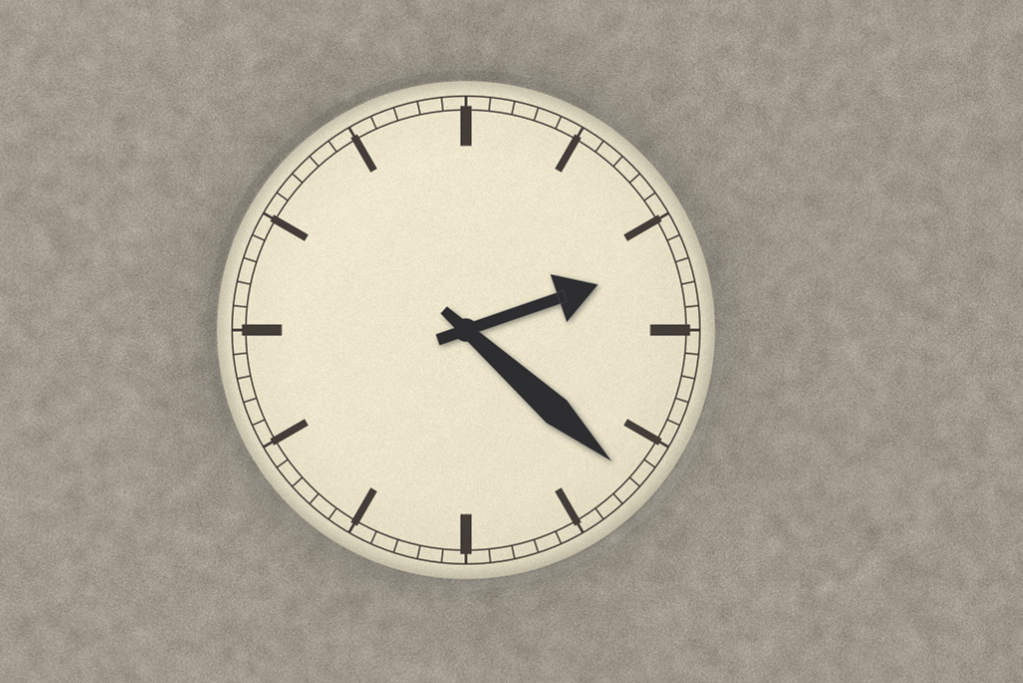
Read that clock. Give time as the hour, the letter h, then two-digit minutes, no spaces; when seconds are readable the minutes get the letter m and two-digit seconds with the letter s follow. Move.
2h22
